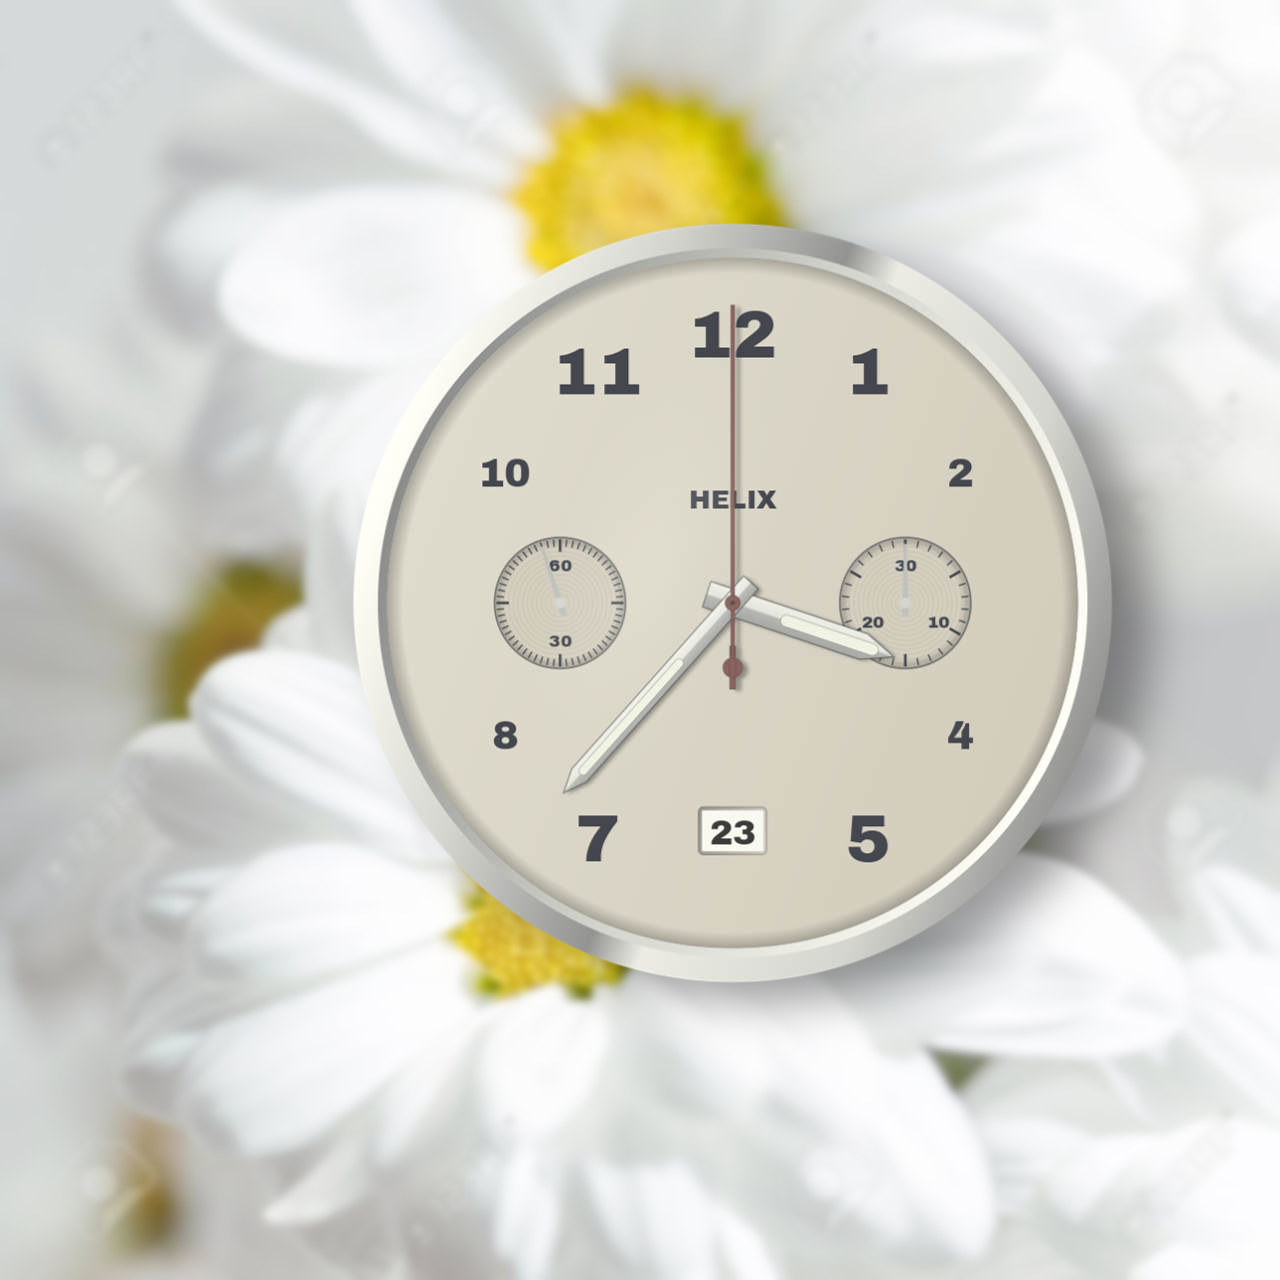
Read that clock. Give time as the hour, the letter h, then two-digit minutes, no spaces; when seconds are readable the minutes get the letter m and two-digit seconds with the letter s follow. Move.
3h36m57s
